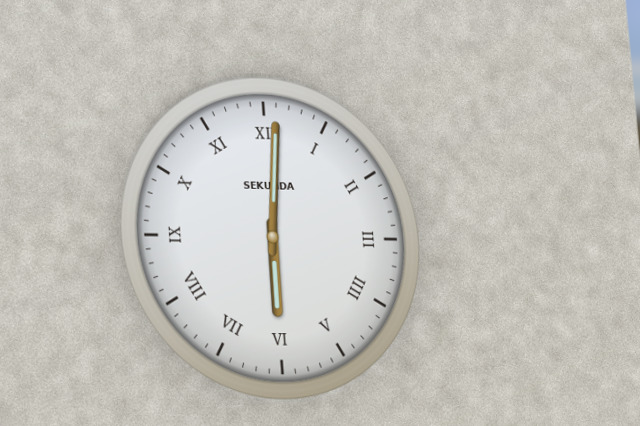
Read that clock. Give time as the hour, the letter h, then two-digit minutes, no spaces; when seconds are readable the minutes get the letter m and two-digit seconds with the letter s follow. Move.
6h01
